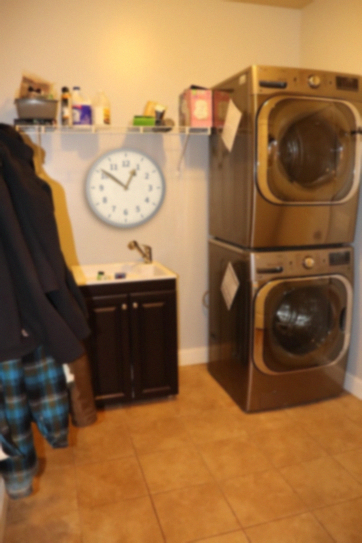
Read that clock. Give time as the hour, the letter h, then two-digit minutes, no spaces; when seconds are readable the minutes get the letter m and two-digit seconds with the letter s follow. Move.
12h51
